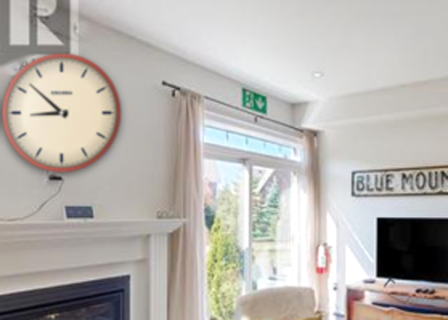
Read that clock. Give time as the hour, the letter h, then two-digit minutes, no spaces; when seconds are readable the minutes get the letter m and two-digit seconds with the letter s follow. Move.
8h52
